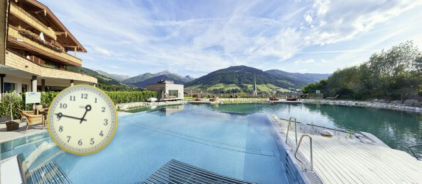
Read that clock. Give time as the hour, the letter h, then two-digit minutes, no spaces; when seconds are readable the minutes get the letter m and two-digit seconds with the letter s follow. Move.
12h46
